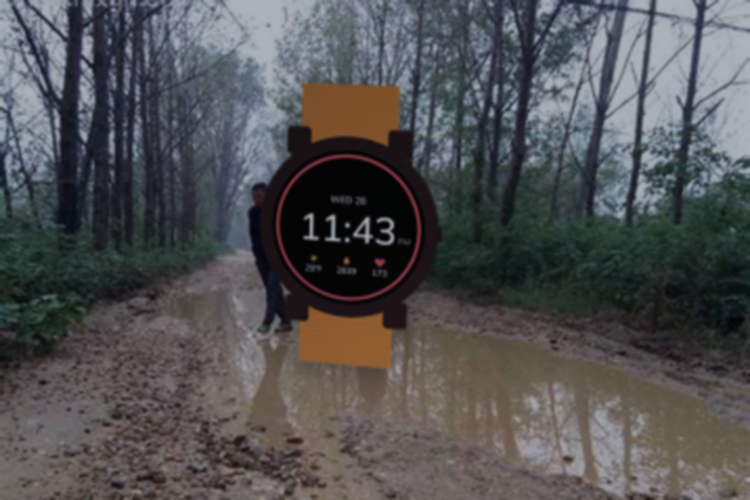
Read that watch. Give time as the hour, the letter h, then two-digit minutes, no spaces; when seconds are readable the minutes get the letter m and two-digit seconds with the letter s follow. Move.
11h43
